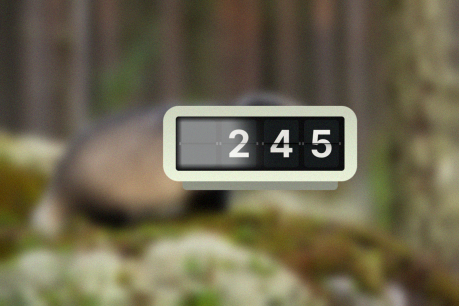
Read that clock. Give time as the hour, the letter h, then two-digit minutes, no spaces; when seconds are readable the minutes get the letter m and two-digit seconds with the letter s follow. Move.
2h45
